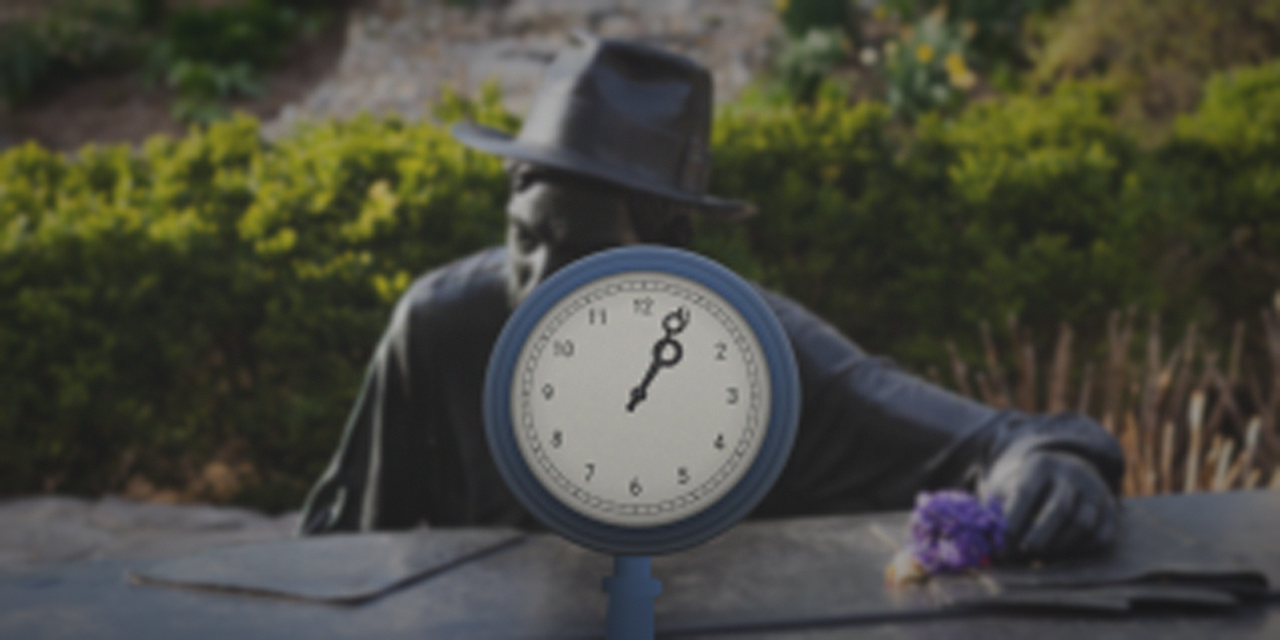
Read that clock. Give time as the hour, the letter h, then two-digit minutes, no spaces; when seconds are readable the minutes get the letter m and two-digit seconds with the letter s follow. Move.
1h04
